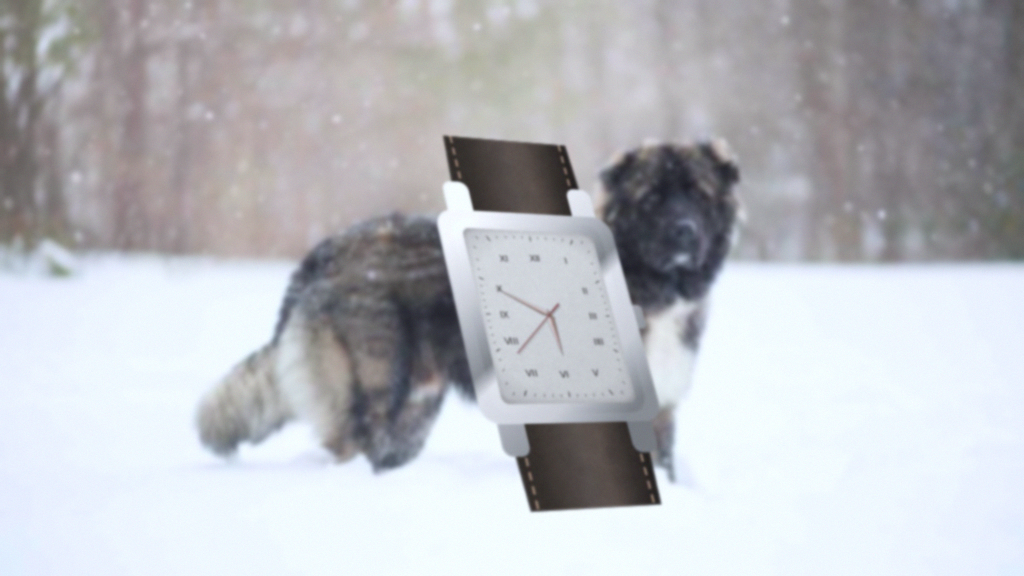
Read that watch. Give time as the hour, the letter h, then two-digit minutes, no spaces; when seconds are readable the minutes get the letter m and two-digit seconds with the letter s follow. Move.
5h49m38s
